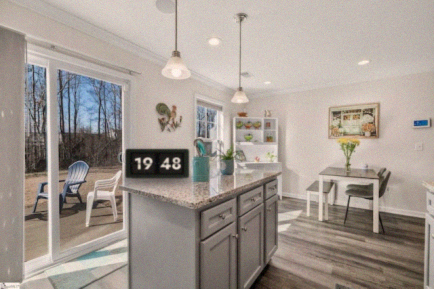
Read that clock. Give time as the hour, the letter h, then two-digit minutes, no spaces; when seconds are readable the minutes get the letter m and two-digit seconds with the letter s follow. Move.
19h48
